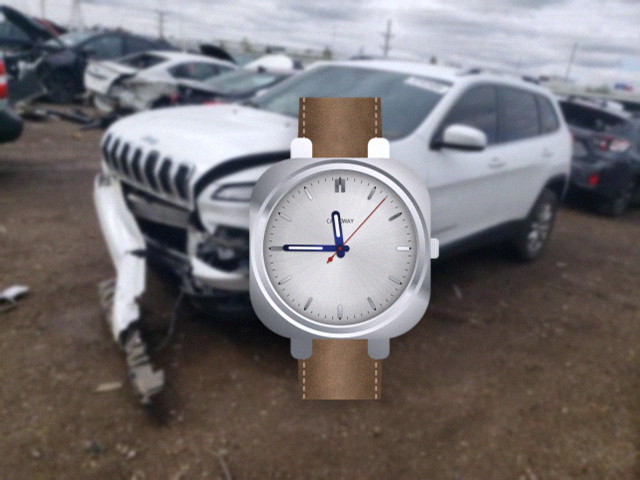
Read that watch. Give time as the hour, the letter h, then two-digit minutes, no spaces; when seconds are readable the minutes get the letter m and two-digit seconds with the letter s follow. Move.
11h45m07s
